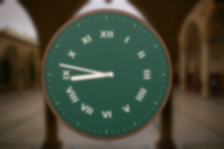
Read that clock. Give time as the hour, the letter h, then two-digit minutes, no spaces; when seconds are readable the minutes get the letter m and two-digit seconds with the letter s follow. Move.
8h47
